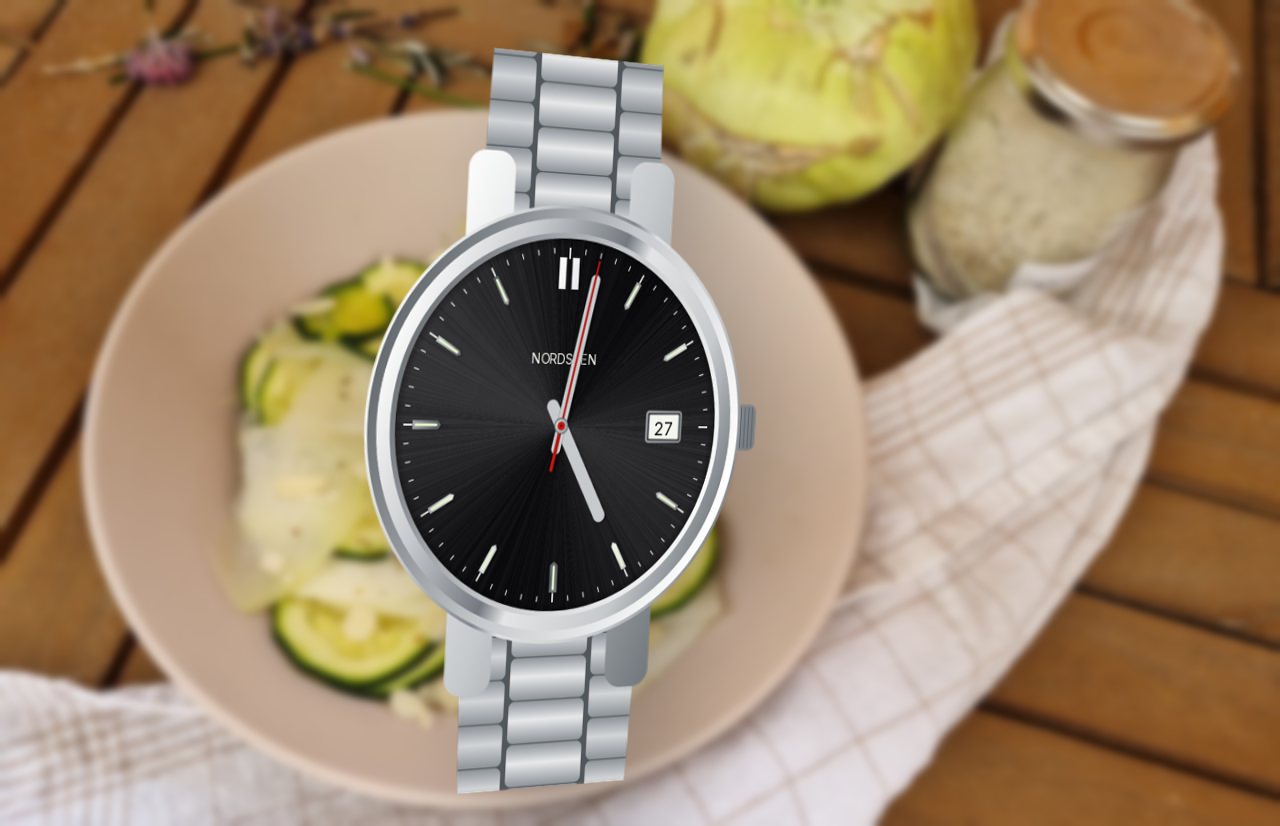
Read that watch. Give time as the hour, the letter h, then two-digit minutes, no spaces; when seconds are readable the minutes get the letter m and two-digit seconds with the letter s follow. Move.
5h02m02s
